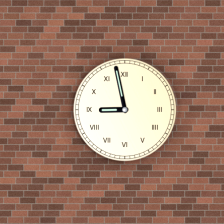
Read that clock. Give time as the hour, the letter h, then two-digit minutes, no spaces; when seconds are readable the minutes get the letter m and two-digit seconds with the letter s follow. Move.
8h58
